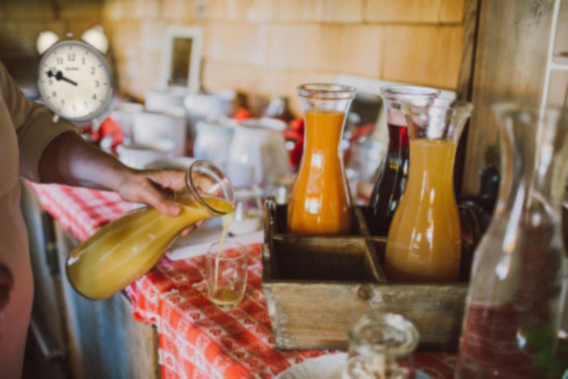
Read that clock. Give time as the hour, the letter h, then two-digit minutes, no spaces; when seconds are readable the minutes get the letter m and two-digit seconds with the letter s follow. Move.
9h48
